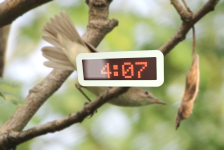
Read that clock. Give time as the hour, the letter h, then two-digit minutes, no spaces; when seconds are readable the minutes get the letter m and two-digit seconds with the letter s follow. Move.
4h07
